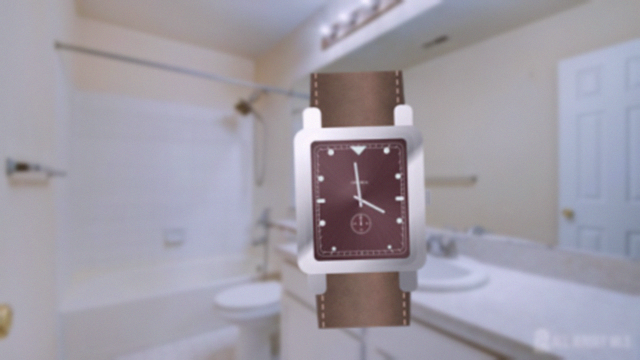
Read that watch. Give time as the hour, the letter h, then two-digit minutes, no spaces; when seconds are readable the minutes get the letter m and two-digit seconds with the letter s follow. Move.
3h59
